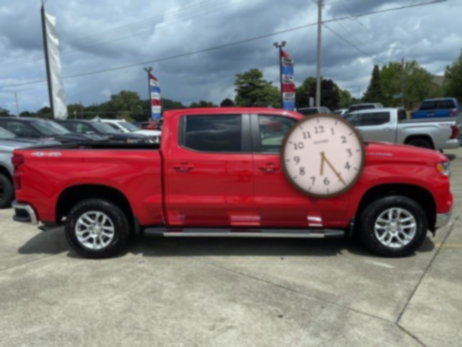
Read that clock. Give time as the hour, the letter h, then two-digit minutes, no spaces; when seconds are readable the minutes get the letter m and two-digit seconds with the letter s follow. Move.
6h25
